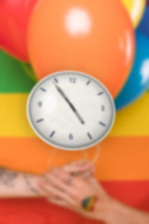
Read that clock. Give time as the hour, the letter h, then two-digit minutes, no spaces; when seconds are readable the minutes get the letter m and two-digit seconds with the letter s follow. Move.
4h54
